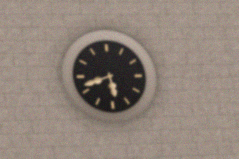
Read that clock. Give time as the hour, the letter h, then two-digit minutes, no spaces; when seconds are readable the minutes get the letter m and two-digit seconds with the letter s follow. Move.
5h42
